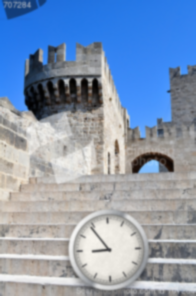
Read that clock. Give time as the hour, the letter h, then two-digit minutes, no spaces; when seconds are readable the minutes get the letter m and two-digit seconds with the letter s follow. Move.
8h54
